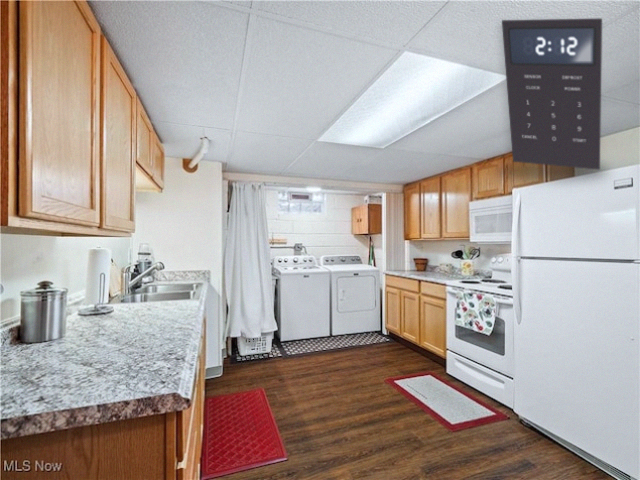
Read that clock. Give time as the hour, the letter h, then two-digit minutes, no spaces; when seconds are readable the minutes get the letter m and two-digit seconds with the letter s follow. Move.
2h12
